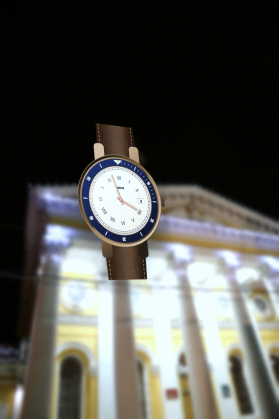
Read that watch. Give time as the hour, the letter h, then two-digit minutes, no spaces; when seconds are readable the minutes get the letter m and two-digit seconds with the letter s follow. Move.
3h57
